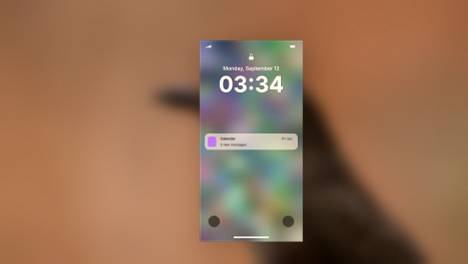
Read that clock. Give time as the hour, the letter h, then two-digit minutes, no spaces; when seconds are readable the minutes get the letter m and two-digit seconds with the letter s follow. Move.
3h34
